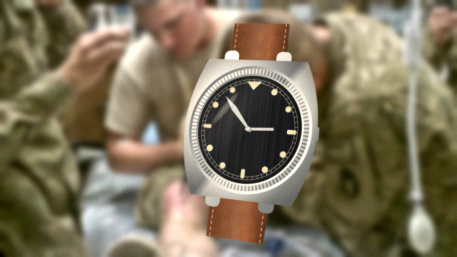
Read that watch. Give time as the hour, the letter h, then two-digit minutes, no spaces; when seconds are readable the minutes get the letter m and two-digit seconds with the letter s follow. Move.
2h53
